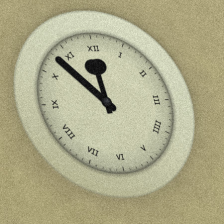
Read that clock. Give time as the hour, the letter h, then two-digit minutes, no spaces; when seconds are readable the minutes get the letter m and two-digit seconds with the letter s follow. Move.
11h53
